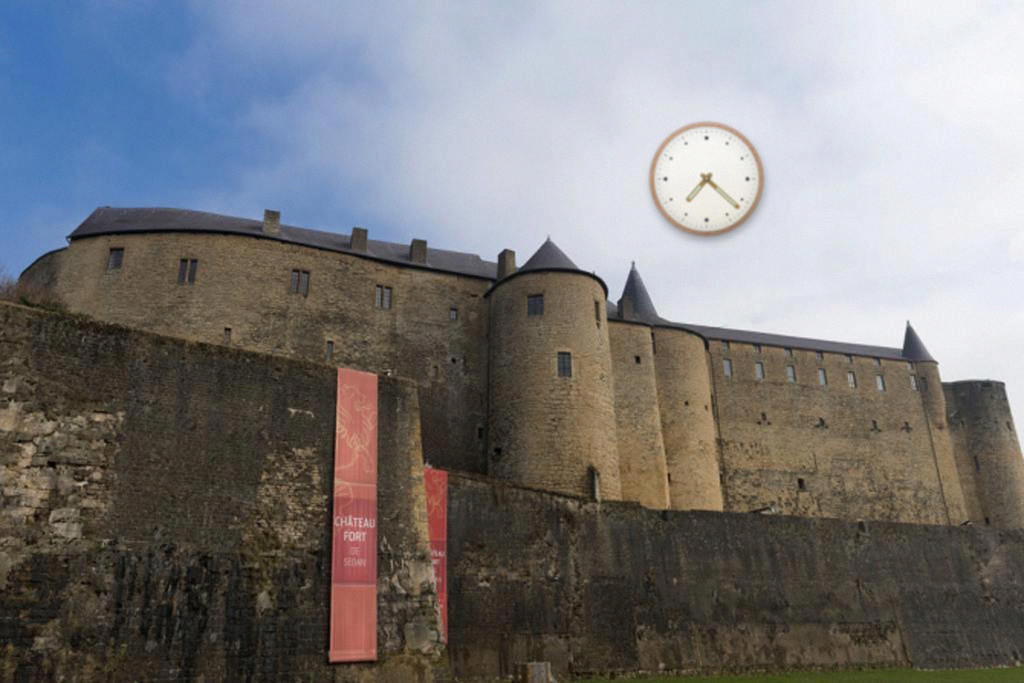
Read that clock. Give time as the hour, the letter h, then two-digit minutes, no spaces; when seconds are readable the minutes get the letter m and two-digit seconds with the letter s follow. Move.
7h22
